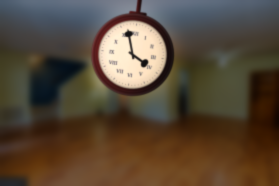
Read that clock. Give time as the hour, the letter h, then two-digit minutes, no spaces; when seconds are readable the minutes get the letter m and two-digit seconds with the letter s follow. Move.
3h57
